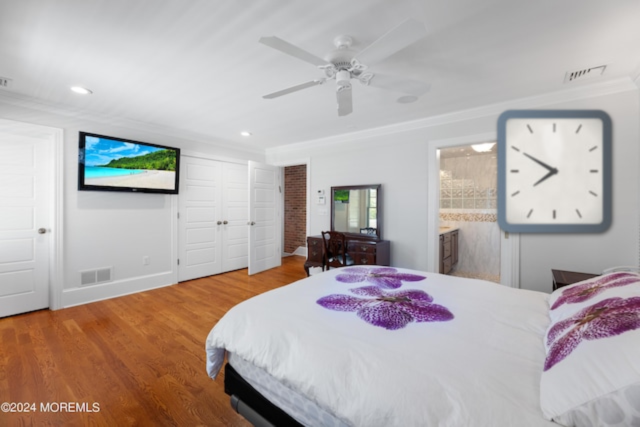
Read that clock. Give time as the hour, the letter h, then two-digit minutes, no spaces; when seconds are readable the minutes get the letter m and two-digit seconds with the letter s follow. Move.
7h50
